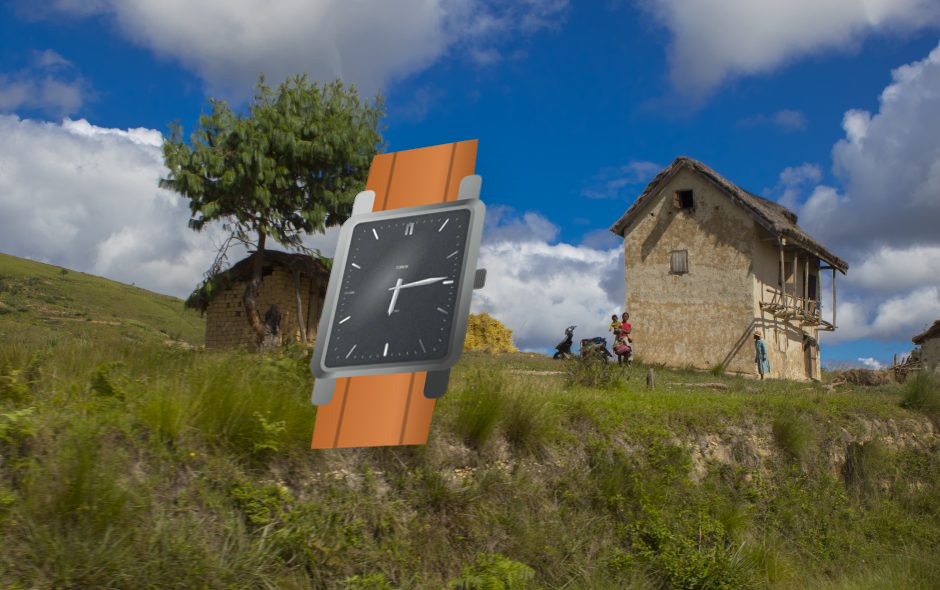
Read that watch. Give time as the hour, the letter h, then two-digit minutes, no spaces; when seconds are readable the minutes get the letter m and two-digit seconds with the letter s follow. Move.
6h14
